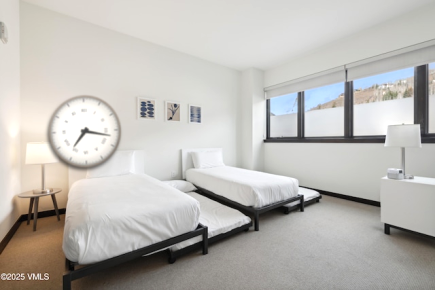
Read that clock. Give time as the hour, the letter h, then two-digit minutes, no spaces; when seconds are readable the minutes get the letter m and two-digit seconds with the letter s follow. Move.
7h17
